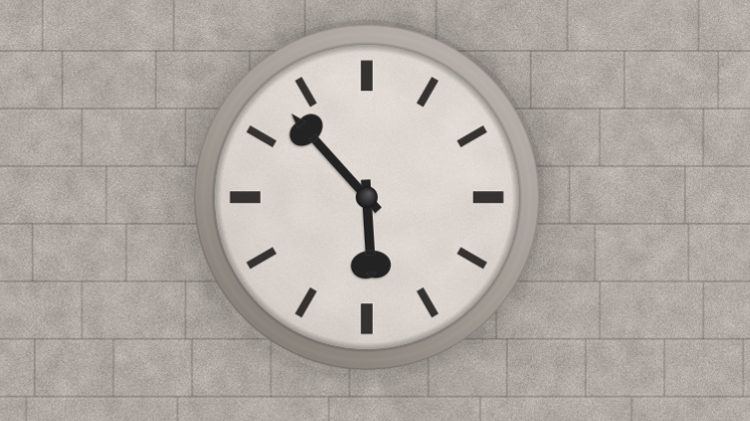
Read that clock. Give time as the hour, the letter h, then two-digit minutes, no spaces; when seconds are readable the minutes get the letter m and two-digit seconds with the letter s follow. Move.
5h53
